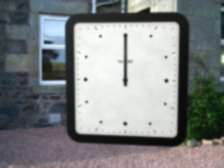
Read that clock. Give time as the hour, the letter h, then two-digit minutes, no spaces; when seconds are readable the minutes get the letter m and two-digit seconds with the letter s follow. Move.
12h00
